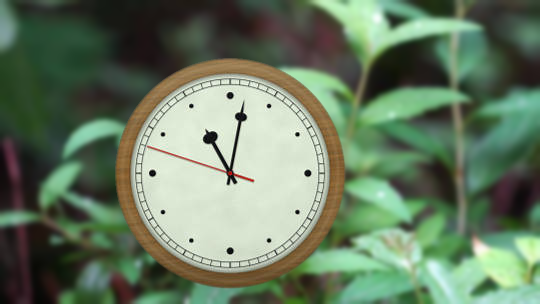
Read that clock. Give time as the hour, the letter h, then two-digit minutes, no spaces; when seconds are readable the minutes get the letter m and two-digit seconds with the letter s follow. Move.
11h01m48s
